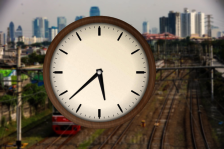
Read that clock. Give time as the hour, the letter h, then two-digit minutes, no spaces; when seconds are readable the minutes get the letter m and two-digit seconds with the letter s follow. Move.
5h38
